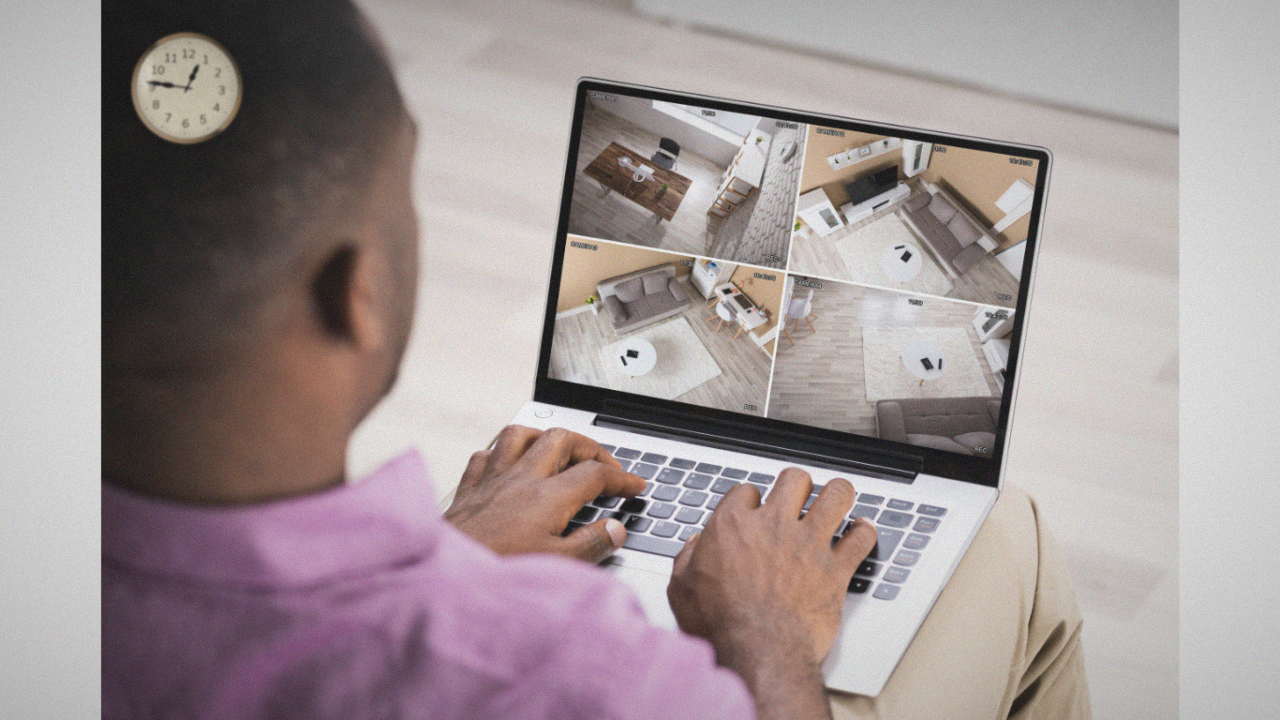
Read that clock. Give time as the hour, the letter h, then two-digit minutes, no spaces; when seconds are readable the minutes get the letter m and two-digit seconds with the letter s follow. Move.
12h46
